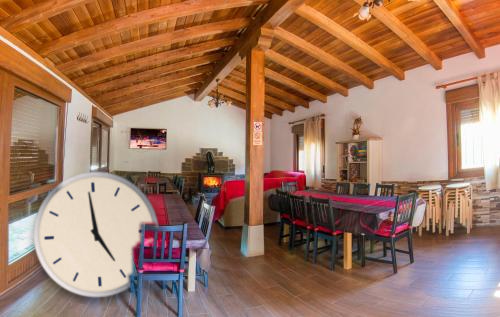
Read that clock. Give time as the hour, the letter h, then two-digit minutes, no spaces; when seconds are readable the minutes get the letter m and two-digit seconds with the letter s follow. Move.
4h59
